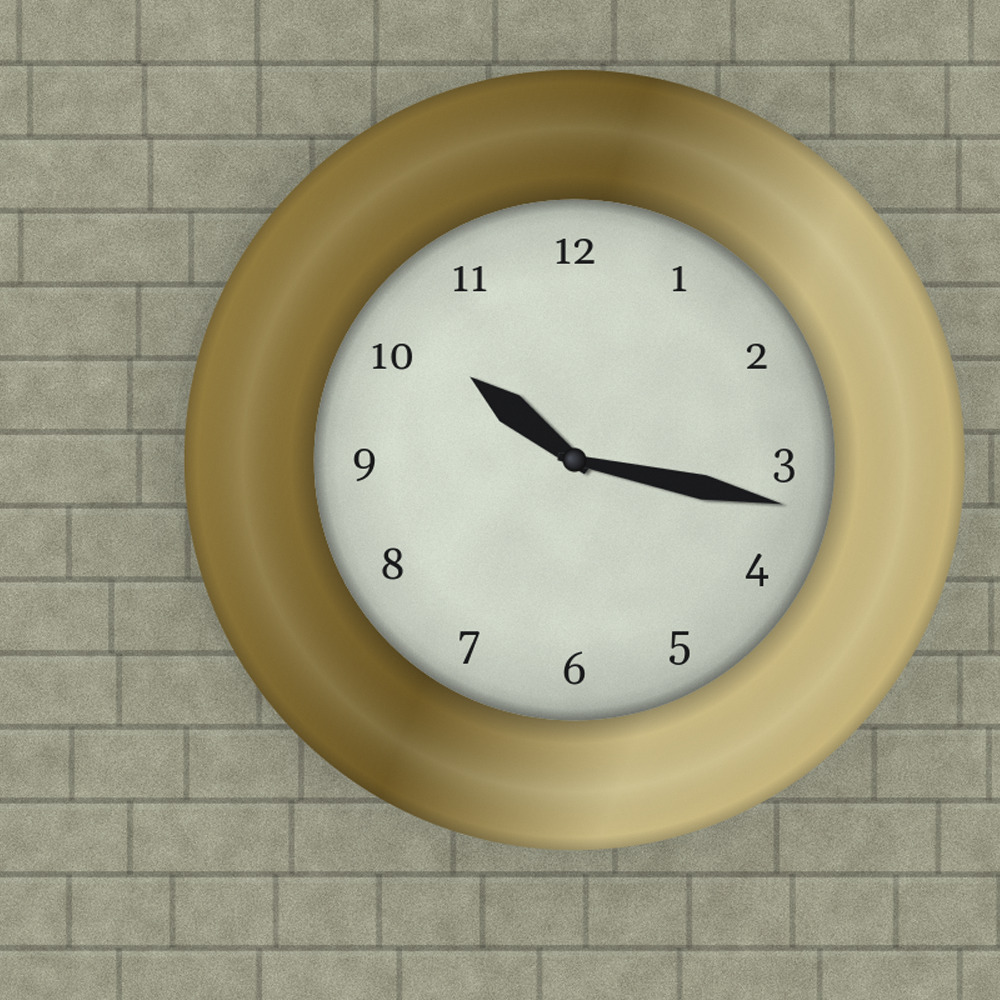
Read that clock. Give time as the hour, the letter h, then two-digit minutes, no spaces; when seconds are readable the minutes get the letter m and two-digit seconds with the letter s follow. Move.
10h17
